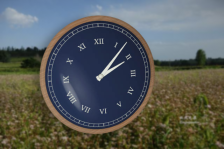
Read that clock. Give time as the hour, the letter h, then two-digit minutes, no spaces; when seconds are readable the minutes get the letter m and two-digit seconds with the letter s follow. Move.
2h07
